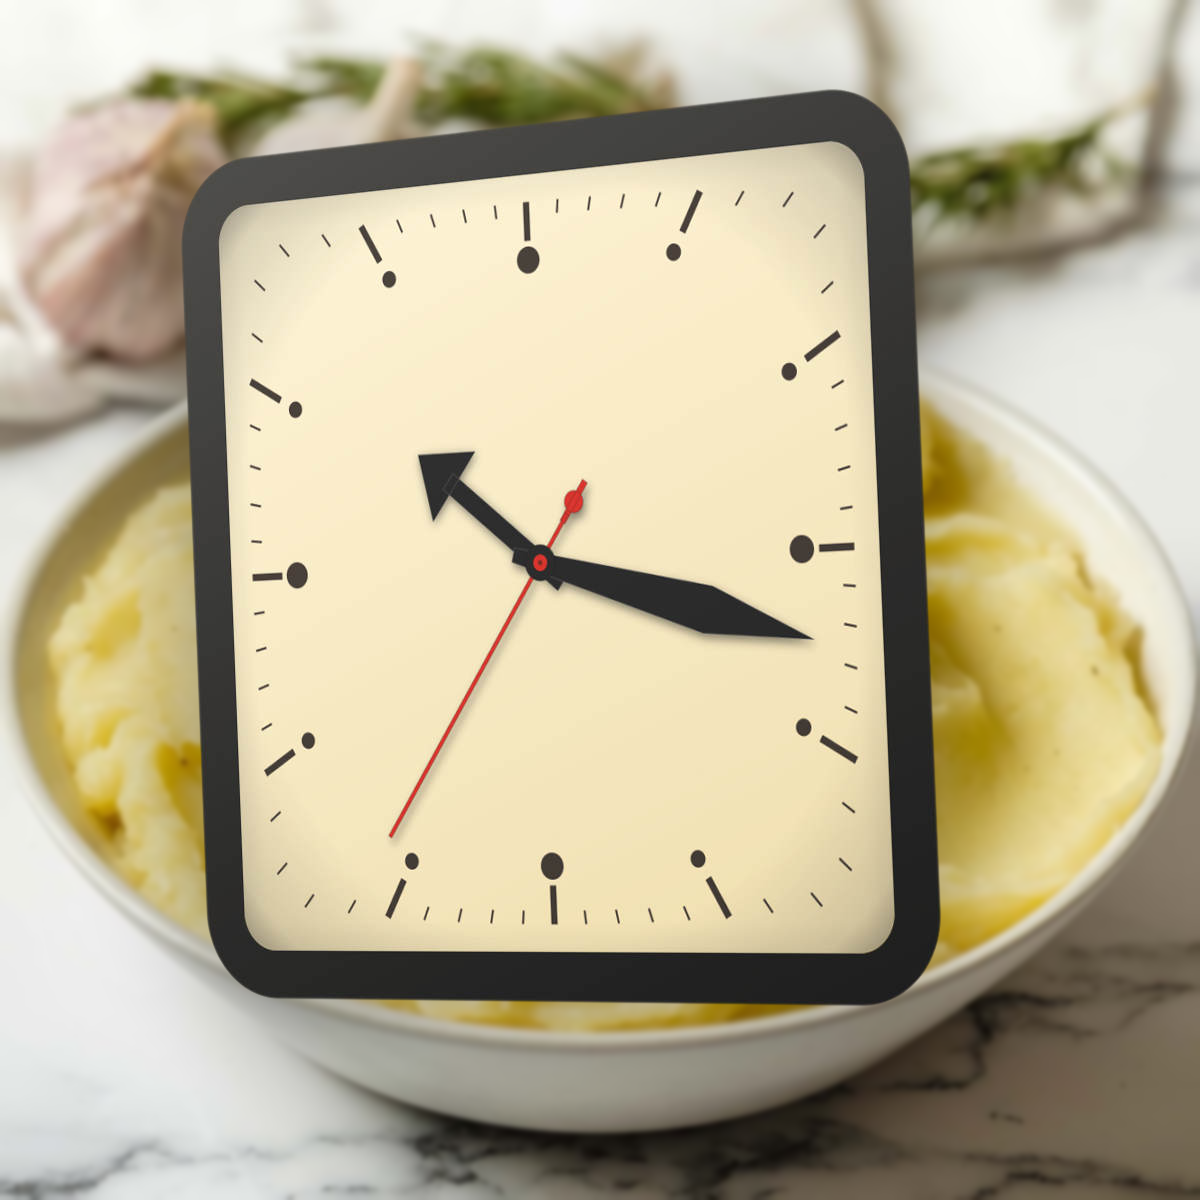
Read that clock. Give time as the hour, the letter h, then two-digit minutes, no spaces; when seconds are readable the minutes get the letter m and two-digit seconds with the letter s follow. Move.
10h17m36s
